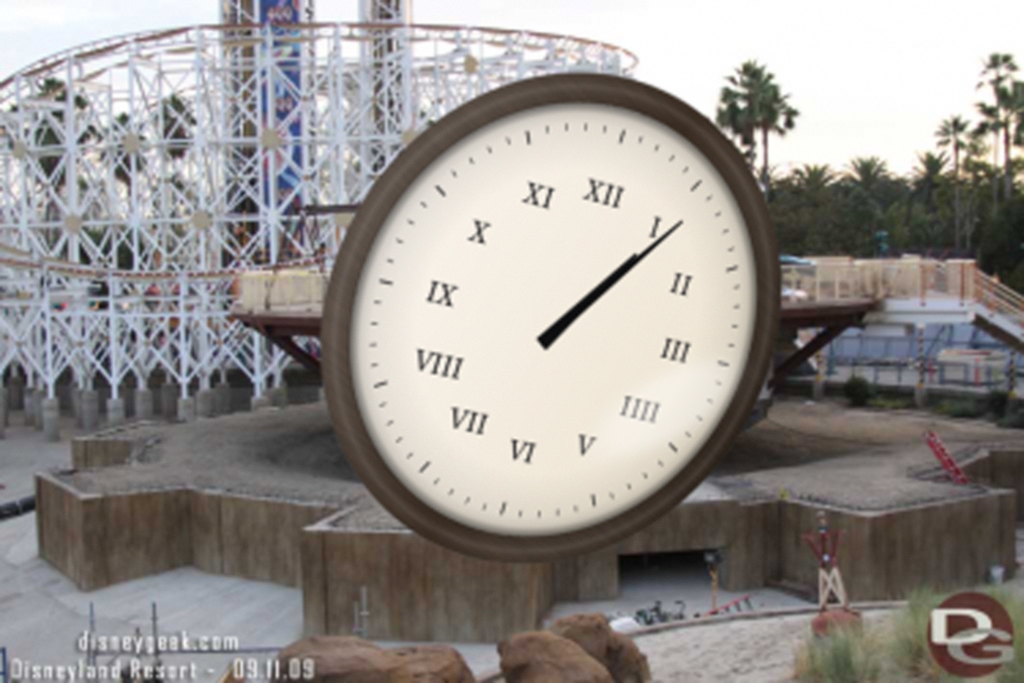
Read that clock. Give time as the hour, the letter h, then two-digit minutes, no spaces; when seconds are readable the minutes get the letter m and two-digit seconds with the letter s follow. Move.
1h06
